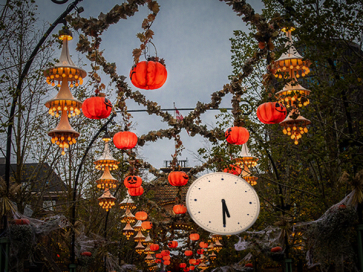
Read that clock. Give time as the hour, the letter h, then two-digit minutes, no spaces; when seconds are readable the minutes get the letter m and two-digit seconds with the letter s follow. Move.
5h30
